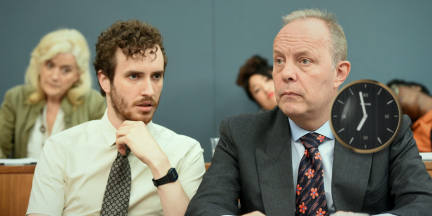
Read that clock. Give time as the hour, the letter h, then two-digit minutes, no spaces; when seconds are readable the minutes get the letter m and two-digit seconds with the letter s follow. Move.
6h58
